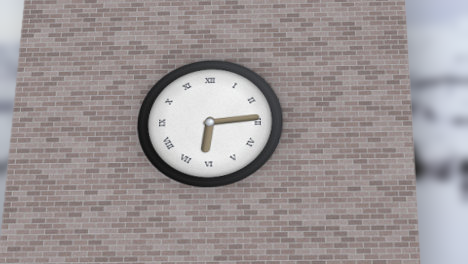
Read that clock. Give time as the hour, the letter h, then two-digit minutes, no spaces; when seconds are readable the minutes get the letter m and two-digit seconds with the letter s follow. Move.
6h14
